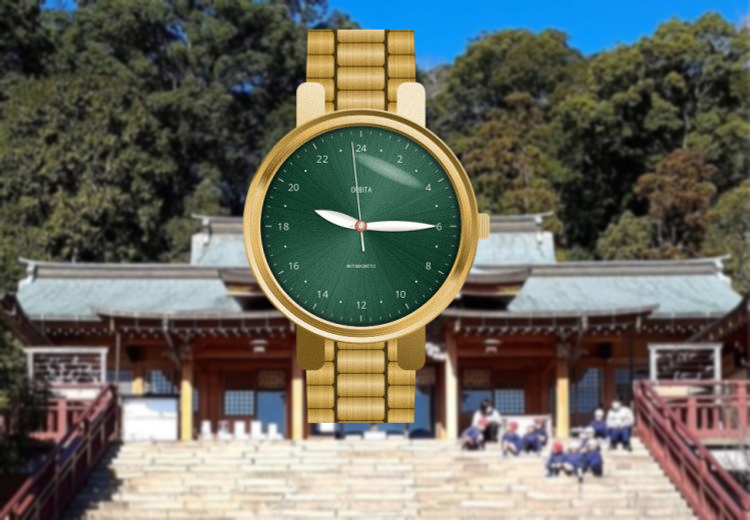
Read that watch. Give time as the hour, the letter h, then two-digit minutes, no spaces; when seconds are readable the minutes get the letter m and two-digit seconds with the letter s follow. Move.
19h14m59s
